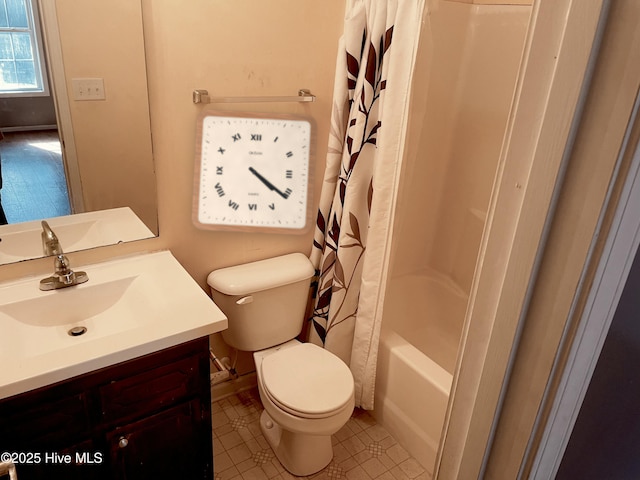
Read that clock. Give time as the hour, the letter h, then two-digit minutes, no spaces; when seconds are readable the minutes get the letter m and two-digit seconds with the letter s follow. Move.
4h21
